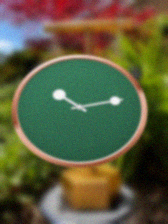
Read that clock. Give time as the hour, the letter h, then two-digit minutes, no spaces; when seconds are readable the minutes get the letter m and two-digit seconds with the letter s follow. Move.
10h13
